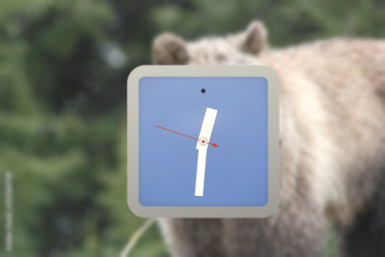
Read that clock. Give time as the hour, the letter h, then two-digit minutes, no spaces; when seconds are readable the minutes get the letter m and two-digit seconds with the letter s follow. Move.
12h30m48s
